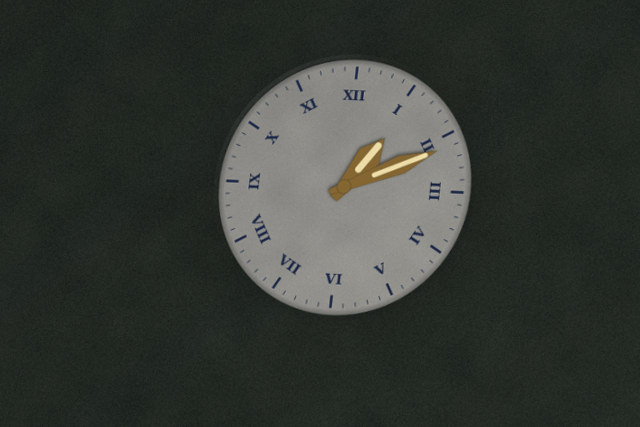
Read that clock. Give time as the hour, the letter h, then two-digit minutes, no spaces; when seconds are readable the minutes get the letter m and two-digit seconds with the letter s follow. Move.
1h11
